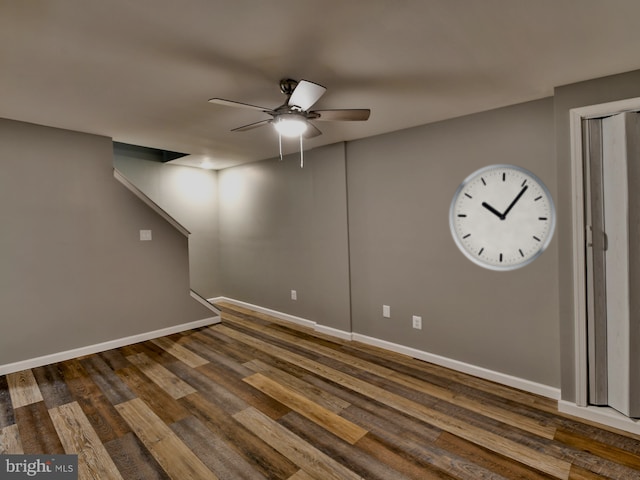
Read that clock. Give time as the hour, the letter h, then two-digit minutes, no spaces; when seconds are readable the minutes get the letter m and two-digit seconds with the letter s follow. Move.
10h06
